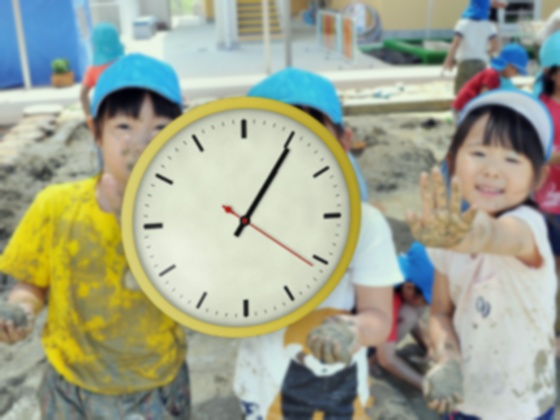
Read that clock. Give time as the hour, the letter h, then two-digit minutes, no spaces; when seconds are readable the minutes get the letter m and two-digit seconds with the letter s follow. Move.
1h05m21s
